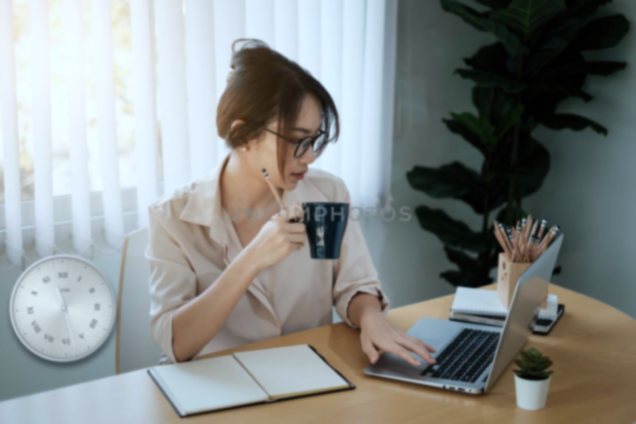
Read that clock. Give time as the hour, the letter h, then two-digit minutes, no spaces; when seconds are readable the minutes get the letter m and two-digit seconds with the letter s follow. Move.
11h28
